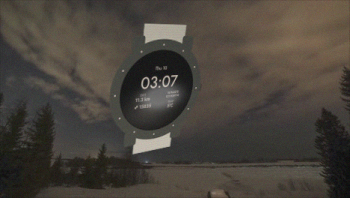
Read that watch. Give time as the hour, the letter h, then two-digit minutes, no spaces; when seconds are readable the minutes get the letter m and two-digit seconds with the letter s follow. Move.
3h07
